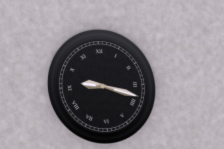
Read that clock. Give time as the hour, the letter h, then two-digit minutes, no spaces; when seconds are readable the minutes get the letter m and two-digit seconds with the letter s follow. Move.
9h18
